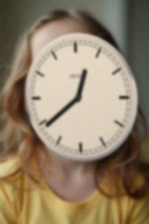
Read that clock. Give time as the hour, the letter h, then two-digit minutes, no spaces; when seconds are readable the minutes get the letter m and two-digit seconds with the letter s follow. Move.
12h39
